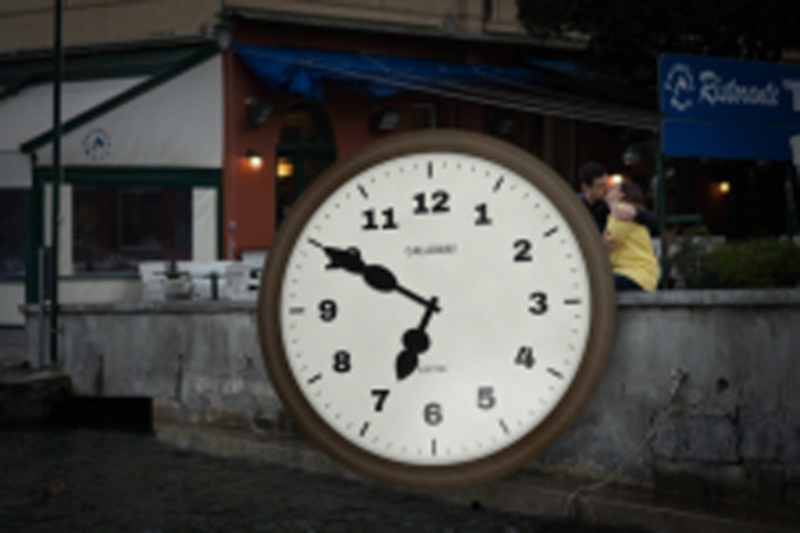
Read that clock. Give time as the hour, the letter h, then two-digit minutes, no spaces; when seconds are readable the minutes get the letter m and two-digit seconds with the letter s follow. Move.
6h50
